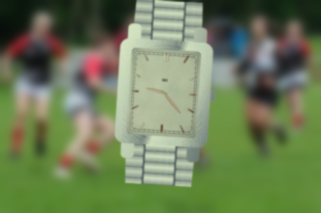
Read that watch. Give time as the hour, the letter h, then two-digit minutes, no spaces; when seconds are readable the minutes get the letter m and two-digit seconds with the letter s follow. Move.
9h23
